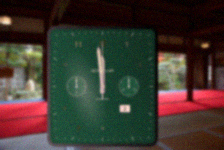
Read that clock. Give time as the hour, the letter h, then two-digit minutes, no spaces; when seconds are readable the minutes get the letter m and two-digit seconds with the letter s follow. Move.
11h59
